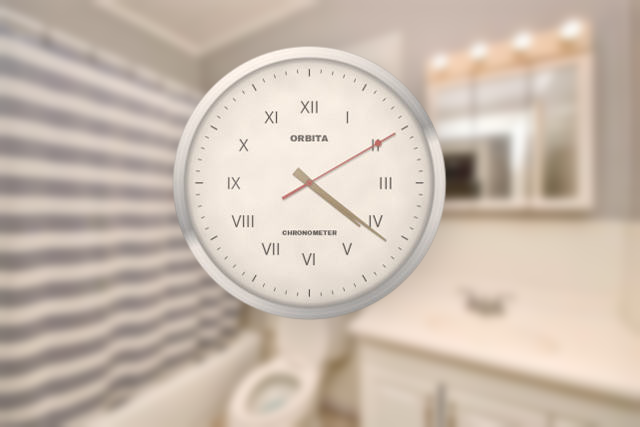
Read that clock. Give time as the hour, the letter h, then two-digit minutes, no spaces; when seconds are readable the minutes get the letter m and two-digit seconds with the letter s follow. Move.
4h21m10s
